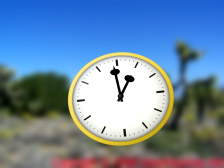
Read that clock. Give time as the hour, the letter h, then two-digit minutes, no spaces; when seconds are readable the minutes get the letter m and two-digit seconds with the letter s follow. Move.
12h59
